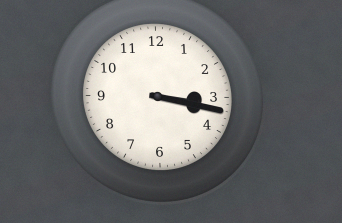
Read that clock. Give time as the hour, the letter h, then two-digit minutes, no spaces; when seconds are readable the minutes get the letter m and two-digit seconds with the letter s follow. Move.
3h17
